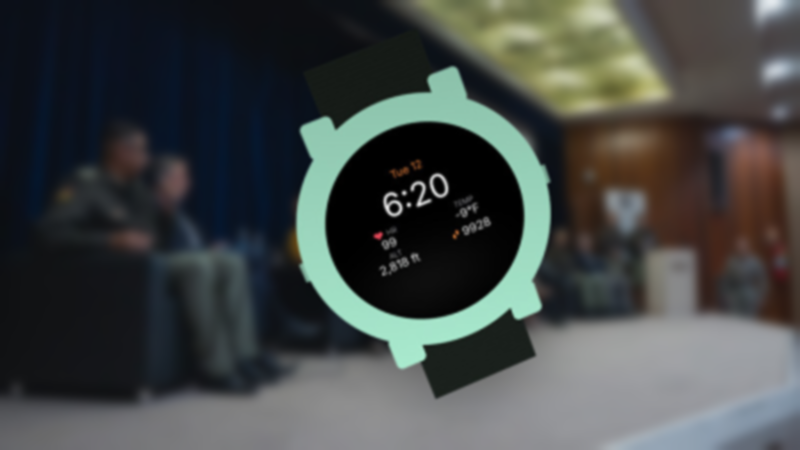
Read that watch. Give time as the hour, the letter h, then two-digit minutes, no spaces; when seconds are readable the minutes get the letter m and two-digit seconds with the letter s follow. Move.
6h20
